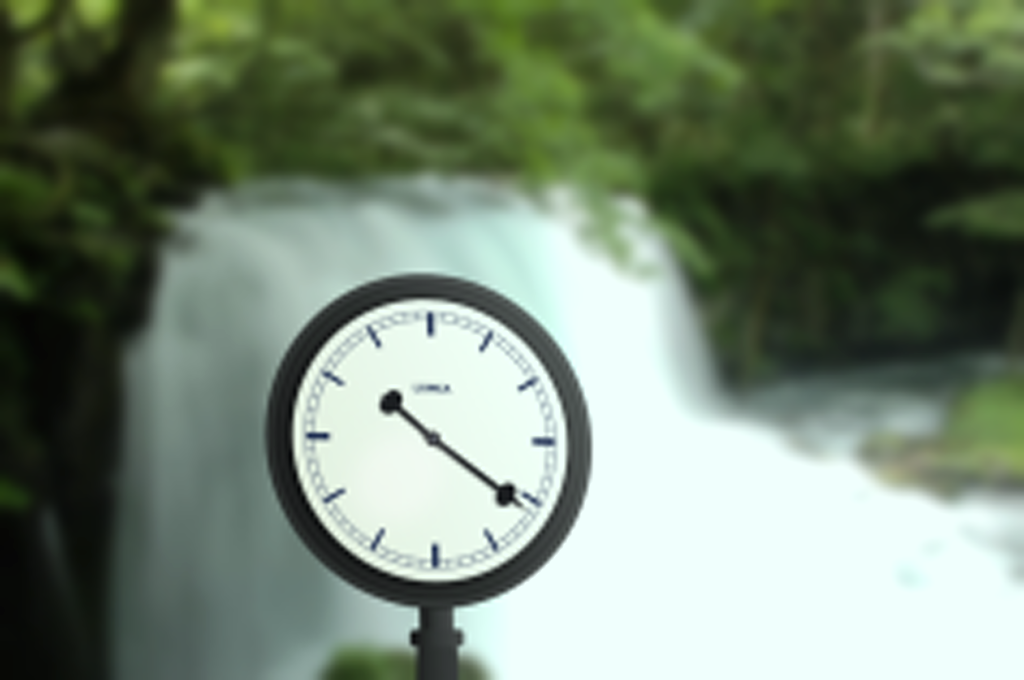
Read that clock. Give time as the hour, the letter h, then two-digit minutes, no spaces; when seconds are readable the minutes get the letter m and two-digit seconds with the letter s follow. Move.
10h21
